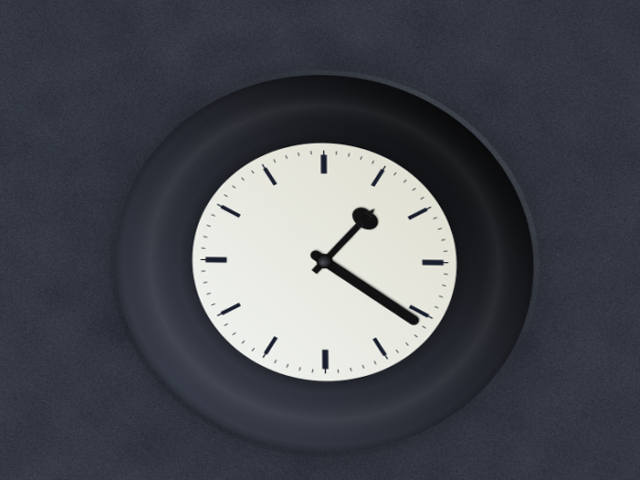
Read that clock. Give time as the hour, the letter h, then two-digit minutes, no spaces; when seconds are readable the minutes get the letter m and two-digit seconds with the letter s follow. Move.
1h21
